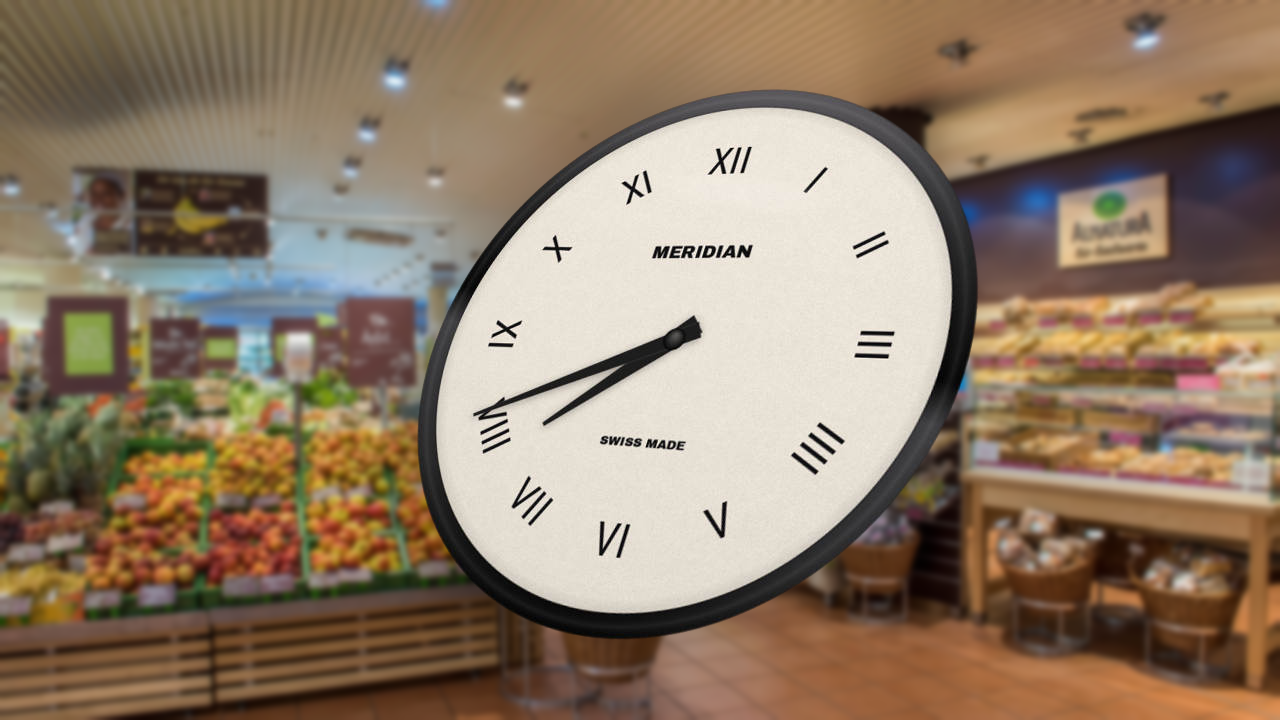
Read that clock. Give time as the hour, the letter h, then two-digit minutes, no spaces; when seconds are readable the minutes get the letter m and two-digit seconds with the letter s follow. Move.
7h41
